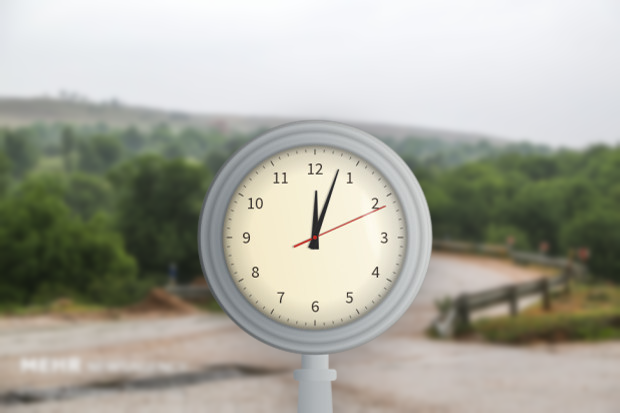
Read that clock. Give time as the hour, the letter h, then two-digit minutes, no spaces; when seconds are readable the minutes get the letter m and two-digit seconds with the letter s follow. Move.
12h03m11s
